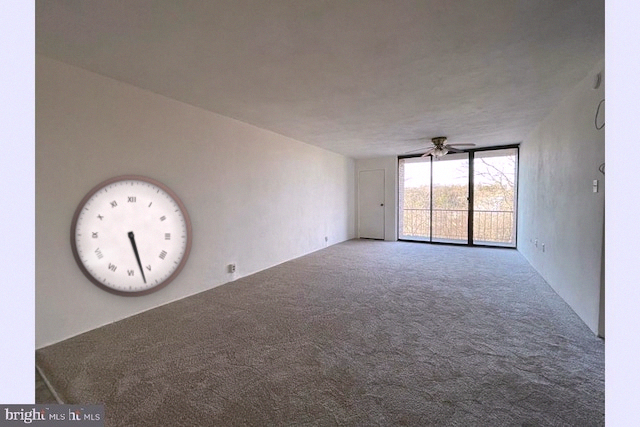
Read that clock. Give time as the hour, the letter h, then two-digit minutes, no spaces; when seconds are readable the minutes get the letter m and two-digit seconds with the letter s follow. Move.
5h27
